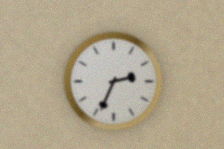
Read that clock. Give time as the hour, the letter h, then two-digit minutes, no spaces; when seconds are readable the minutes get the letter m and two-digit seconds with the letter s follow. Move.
2h34
